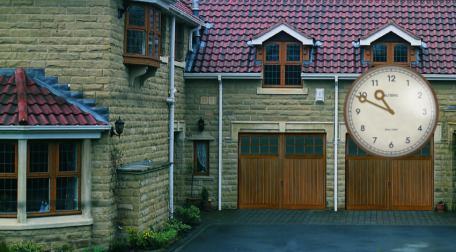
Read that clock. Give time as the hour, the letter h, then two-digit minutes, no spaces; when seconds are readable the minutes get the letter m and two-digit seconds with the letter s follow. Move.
10h49
